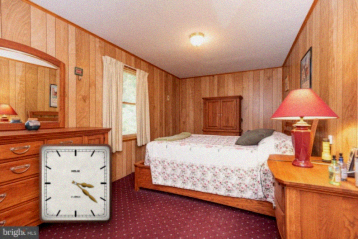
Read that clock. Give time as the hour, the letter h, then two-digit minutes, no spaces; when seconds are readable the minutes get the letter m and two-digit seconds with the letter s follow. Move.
3h22
